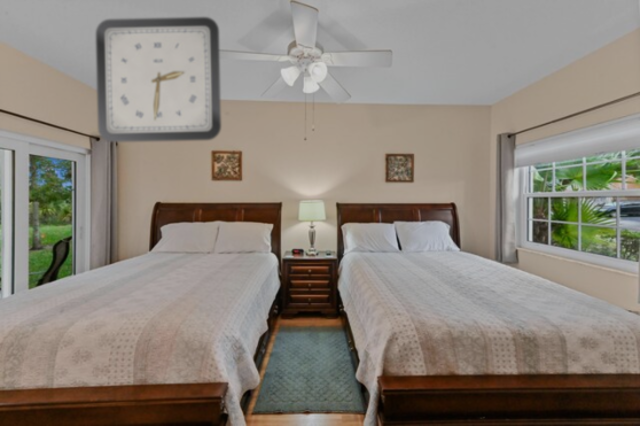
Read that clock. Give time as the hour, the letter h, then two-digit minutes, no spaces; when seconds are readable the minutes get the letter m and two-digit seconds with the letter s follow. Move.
2h31
